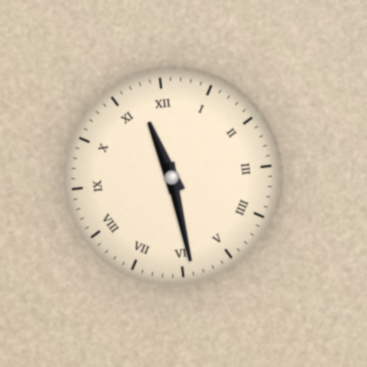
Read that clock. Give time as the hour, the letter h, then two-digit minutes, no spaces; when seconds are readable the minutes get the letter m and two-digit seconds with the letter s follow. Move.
11h29
